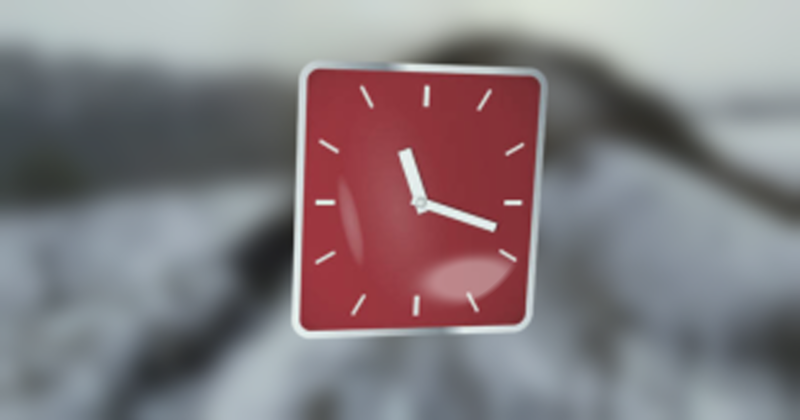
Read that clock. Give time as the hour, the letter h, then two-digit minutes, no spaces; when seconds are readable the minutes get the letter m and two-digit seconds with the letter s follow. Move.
11h18
